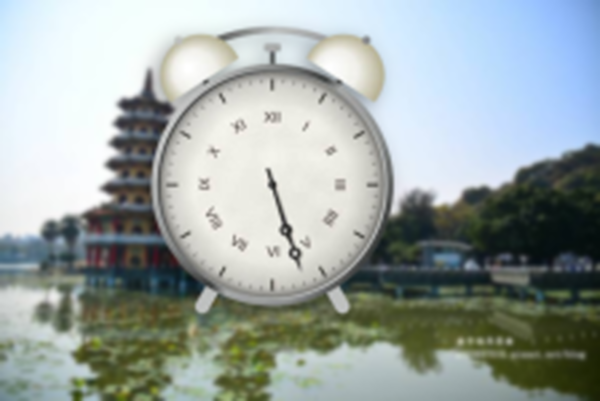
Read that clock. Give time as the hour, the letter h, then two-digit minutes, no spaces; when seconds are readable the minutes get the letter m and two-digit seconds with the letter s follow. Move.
5h27
